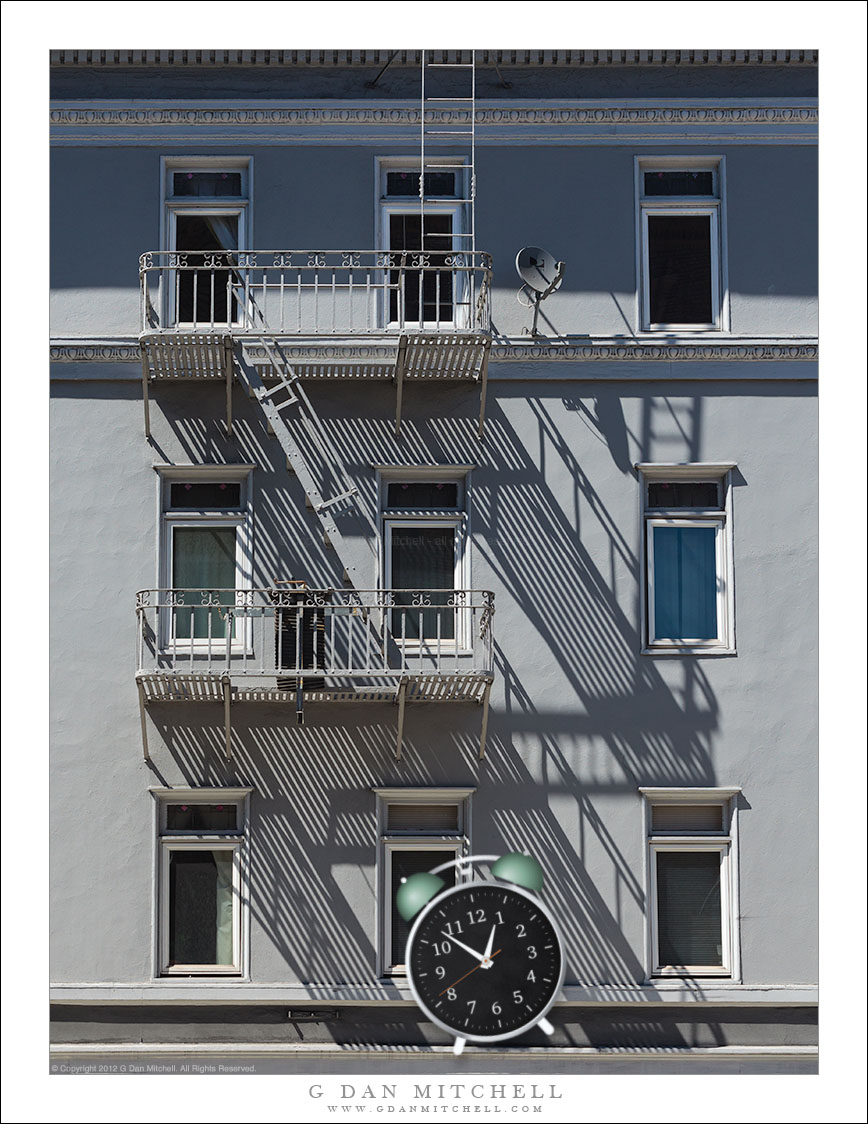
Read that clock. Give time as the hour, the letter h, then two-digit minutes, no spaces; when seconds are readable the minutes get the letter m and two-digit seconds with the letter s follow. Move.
12h52m41s
